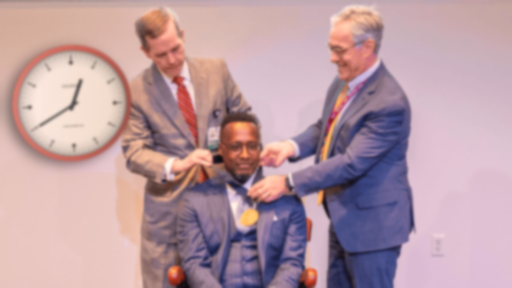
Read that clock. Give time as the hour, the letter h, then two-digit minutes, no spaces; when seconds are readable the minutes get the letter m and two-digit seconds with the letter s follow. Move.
12h40
